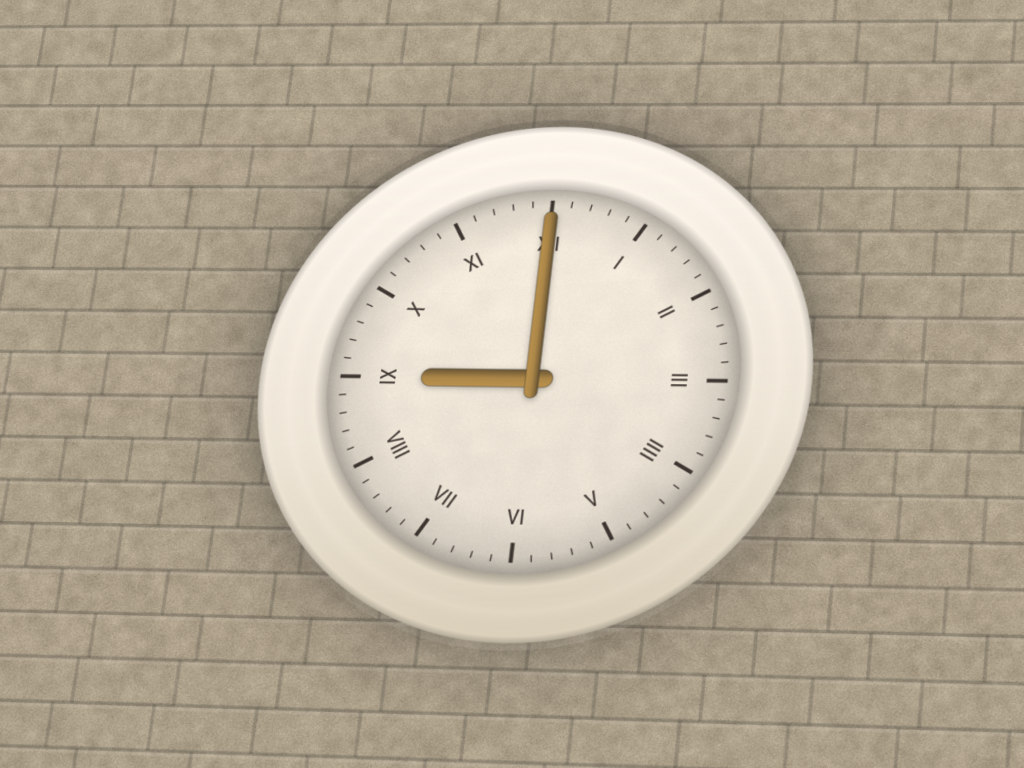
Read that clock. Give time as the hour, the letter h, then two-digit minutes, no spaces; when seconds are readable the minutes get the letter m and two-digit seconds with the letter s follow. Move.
9h00
